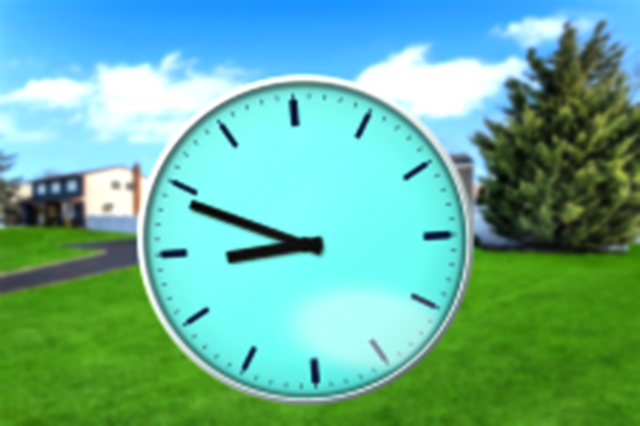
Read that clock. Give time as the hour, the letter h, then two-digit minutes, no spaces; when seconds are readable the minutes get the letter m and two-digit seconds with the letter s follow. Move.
8h49
